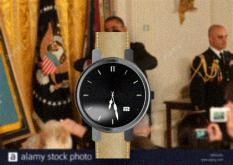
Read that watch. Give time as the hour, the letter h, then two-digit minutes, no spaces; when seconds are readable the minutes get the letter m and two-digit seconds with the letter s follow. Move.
6h28
